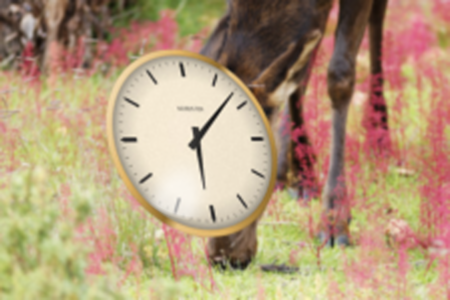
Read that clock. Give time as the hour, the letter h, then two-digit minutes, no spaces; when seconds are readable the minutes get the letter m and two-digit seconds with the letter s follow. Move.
6h08
